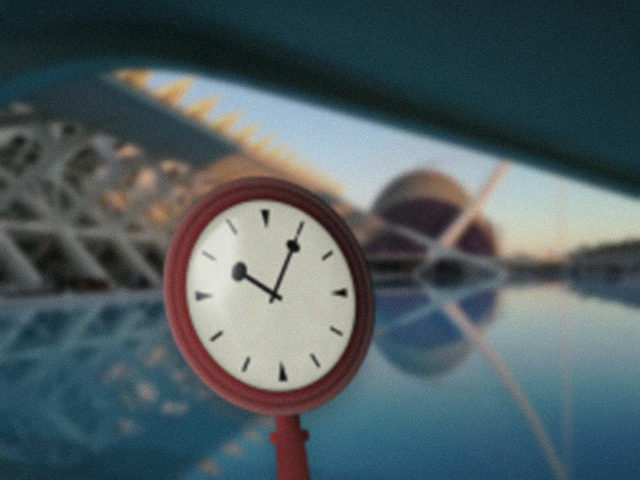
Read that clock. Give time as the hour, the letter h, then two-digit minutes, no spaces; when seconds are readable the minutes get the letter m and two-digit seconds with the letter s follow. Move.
10h05
